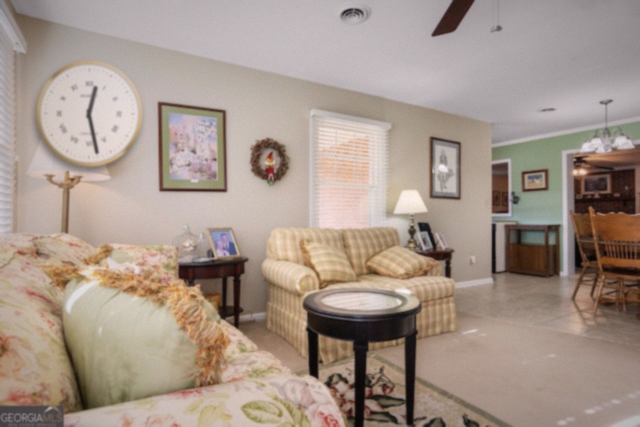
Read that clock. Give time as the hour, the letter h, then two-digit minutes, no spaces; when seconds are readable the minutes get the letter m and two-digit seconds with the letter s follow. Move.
12h28
